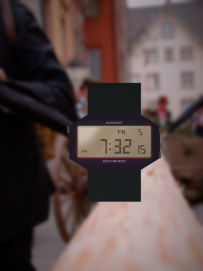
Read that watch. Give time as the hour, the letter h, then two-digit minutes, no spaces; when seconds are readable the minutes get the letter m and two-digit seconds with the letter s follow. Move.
7h32m15s
